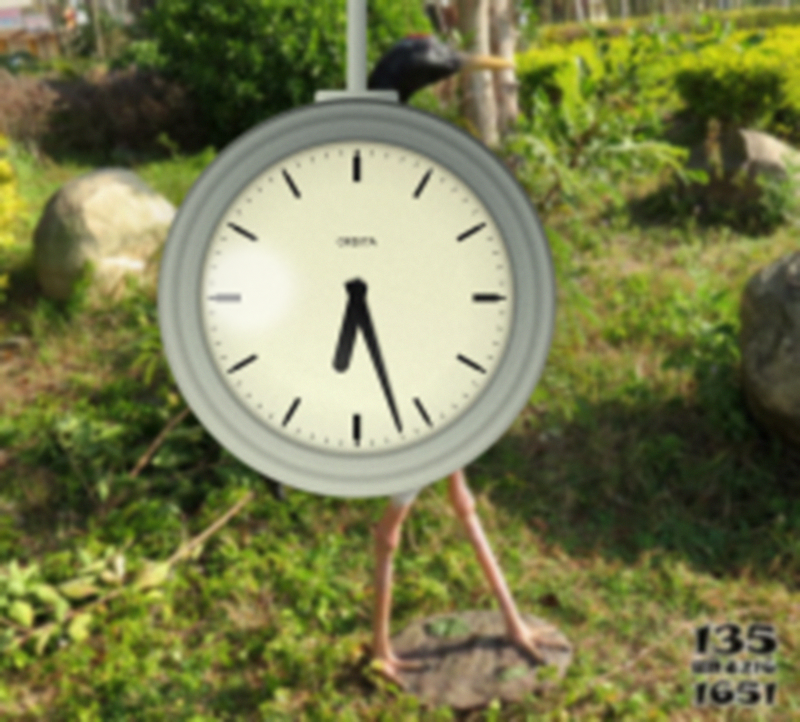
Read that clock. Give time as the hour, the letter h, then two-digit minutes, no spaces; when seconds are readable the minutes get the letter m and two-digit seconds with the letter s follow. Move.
6h27
